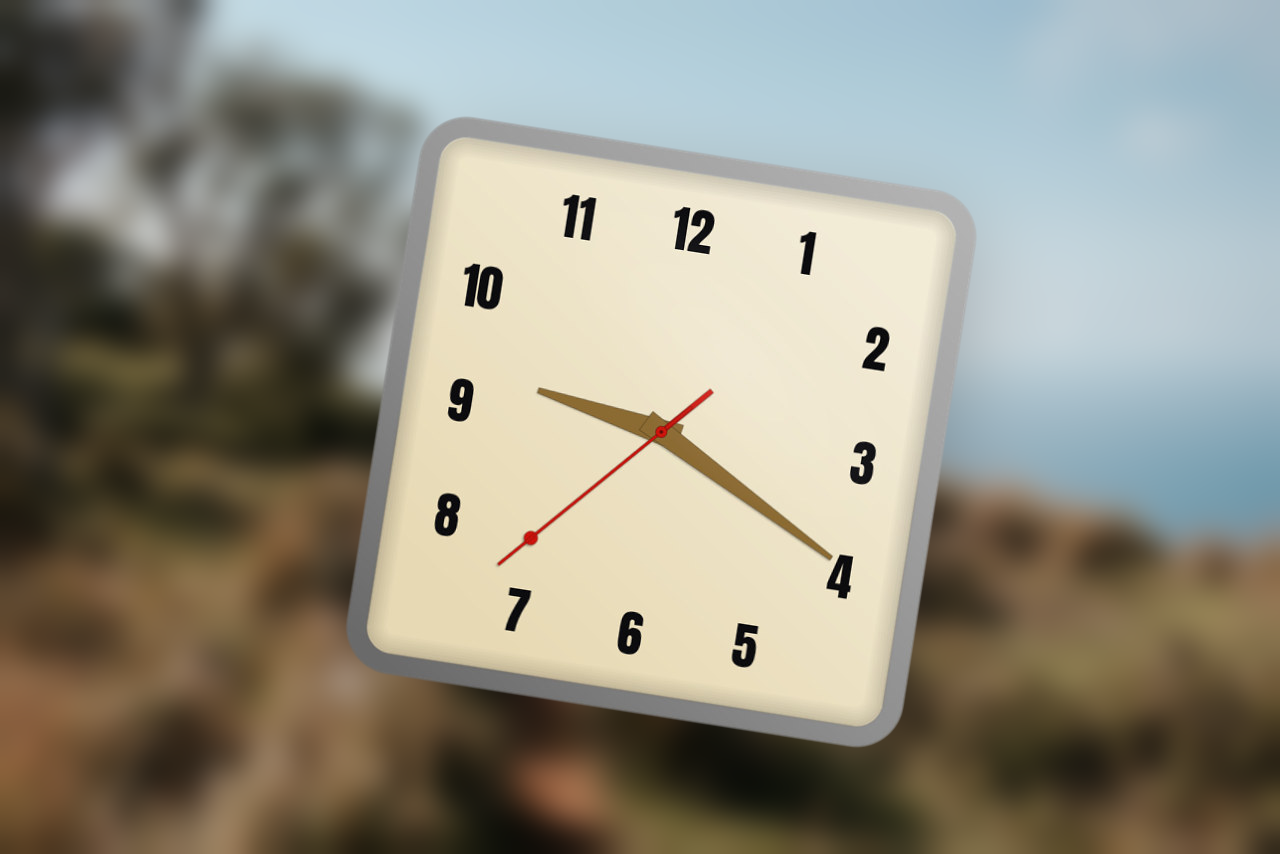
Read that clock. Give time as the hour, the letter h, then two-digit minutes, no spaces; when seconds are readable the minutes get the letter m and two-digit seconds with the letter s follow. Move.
9h19m37s
